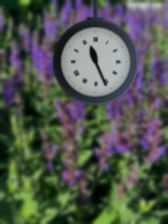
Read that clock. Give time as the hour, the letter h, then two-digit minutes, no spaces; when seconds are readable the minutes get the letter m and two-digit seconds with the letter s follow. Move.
11h26
